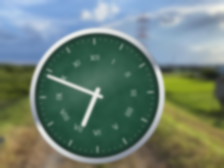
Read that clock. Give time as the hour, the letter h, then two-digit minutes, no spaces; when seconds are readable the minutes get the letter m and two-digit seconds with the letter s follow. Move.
6h49
